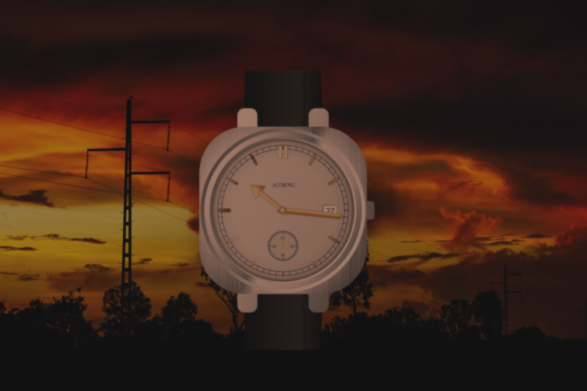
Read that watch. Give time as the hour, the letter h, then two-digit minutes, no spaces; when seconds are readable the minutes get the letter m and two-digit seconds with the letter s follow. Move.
10h16
